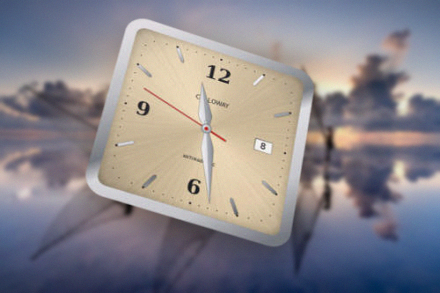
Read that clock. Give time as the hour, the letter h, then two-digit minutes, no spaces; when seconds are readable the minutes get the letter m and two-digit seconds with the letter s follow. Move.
11h27m48s
